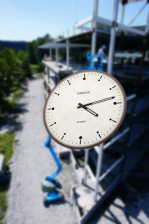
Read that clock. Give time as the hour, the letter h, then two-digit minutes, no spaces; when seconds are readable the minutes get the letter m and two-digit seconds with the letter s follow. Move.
4h13
